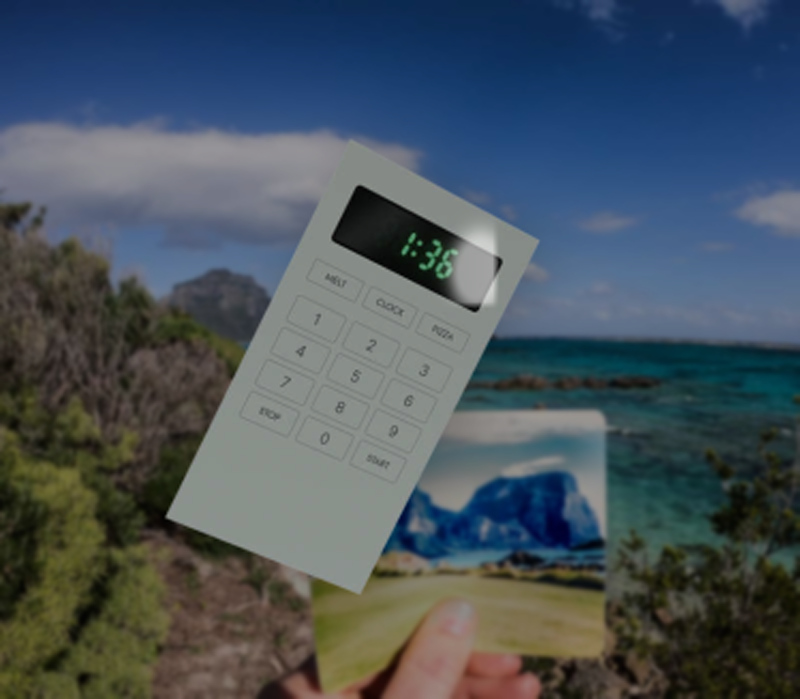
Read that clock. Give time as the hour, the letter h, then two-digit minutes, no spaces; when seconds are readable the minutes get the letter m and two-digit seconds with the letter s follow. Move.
1h36
